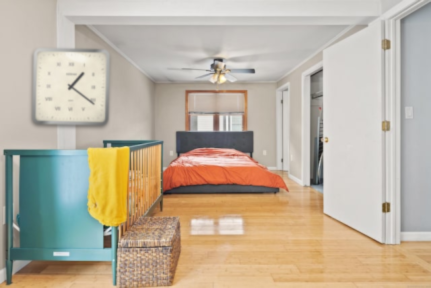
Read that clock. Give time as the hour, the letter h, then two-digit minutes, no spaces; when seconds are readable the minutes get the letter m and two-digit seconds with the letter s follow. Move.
1h21
